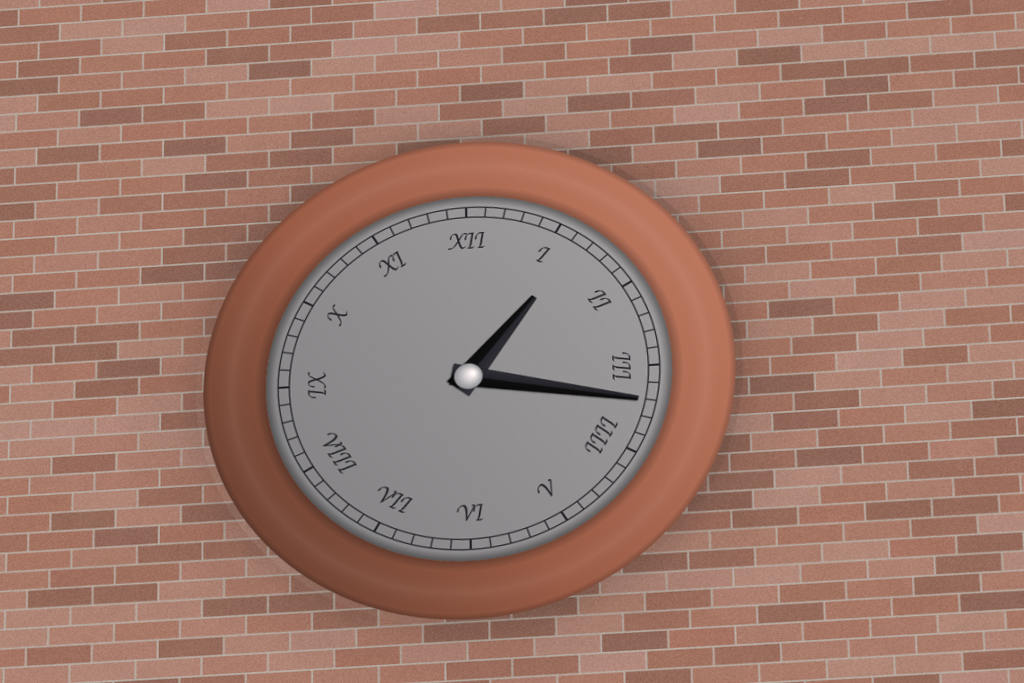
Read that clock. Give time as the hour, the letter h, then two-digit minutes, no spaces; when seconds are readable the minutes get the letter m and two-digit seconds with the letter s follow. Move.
1h17
